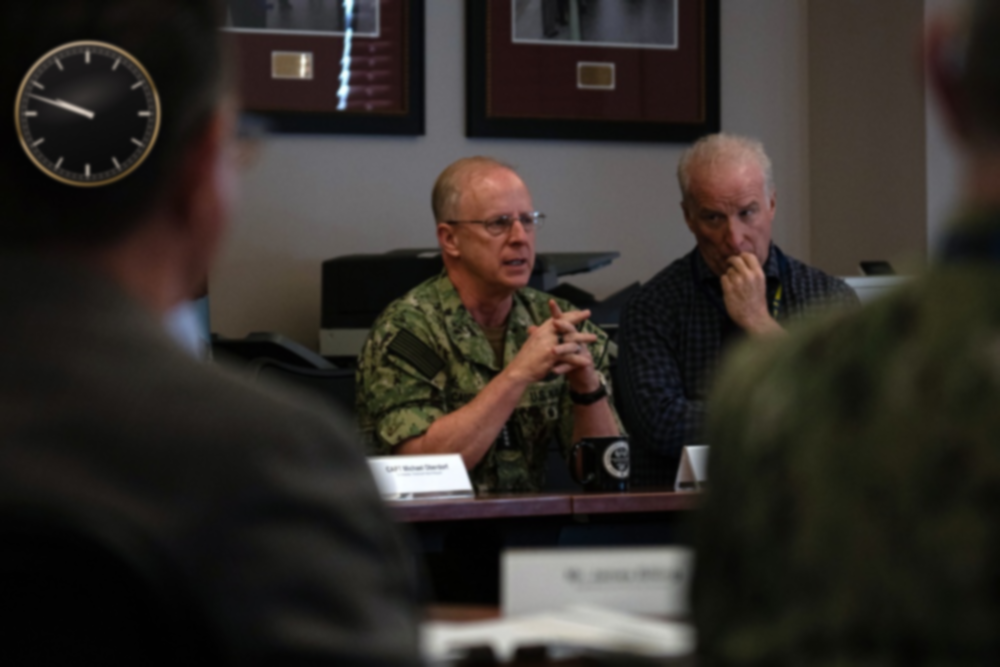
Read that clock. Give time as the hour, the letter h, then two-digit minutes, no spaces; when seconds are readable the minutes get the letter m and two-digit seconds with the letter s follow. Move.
9h48
